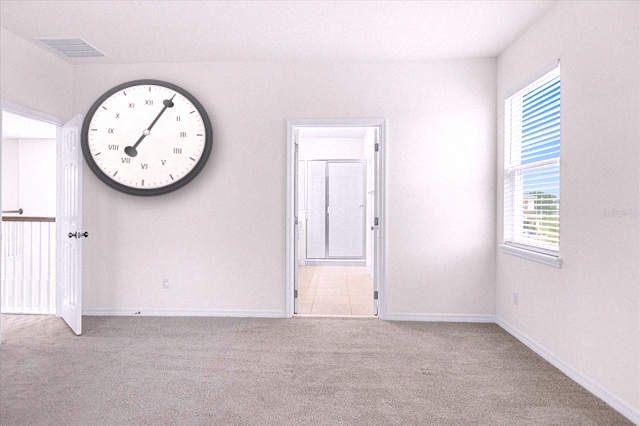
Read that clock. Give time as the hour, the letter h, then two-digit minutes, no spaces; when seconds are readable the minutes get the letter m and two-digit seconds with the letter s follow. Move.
7h05
